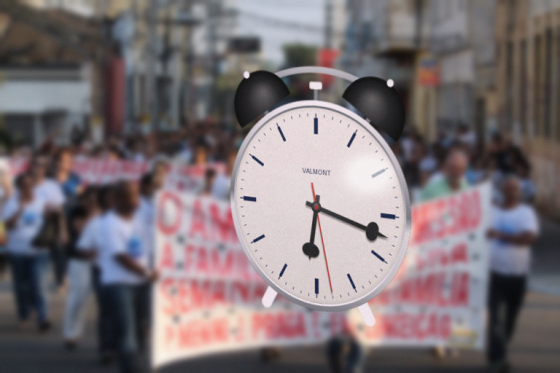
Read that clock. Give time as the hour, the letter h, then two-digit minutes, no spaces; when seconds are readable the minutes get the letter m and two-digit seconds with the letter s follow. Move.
6h17m28s
